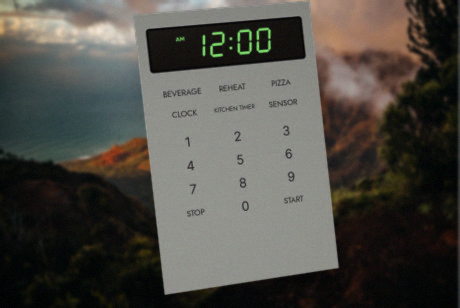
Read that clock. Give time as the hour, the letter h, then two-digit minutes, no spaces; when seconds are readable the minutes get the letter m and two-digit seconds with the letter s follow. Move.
12h00
